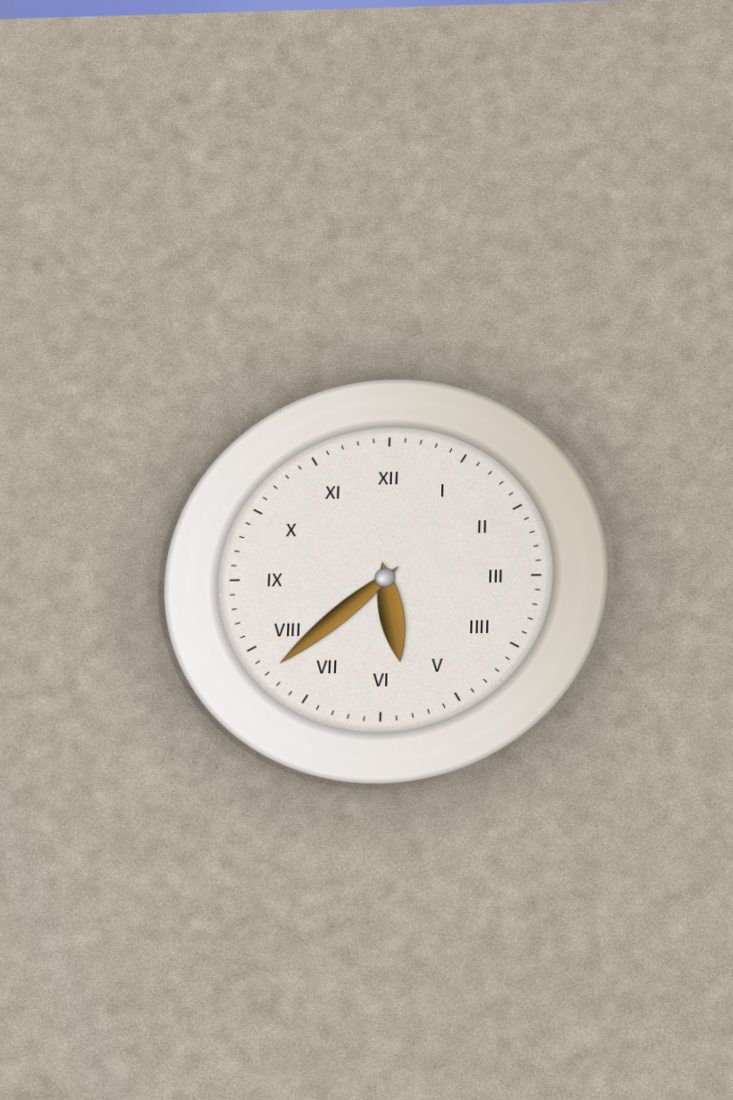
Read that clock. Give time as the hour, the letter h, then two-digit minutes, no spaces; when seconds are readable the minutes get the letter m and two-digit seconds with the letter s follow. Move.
5h38
